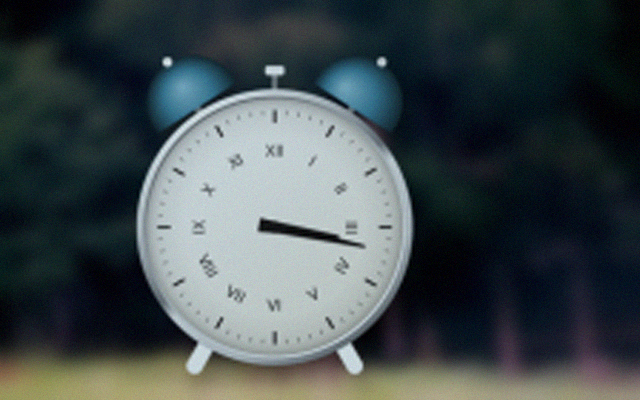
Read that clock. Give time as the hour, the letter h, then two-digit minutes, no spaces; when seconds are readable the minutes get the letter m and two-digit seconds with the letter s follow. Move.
3h17
